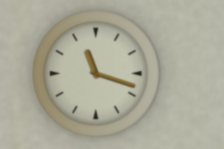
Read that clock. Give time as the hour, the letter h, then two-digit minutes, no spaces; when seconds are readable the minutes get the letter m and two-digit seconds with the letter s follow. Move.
11h18
